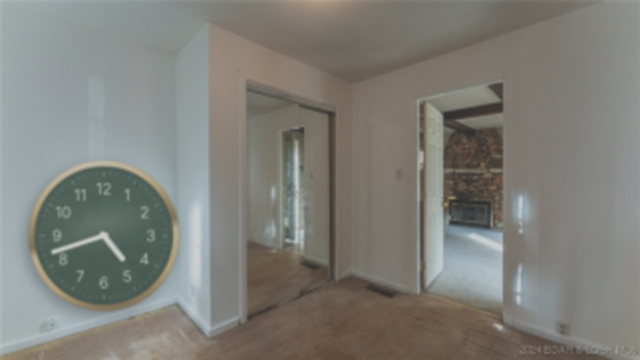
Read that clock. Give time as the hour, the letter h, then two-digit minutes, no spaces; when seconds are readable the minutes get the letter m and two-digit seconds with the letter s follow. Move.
4h42
